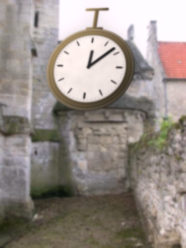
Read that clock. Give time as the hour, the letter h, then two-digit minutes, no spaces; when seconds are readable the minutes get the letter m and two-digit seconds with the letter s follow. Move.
12h08
